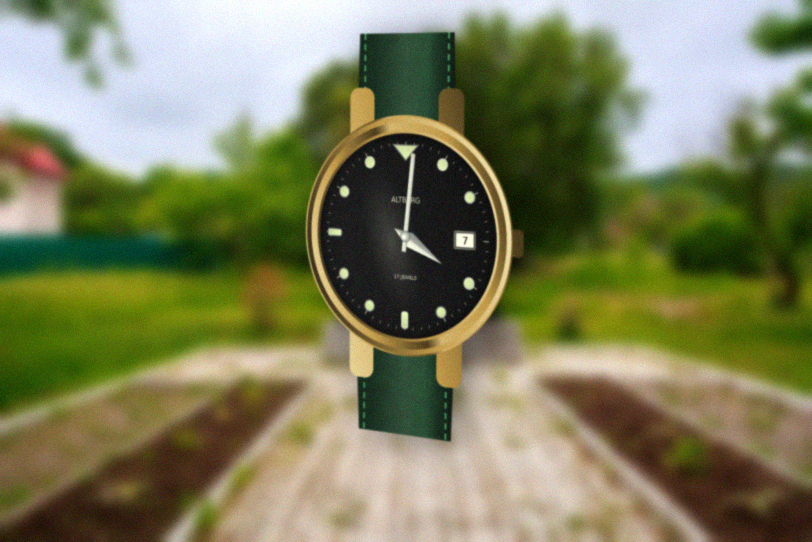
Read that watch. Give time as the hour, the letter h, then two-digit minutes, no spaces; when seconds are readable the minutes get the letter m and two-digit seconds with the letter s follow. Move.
4h01
